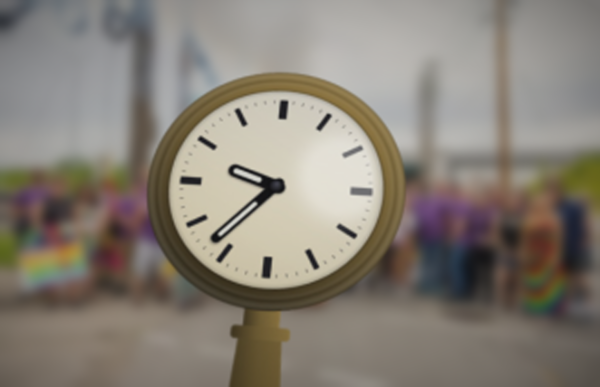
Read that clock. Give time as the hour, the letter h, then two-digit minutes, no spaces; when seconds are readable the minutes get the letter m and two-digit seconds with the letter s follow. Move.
9h37
